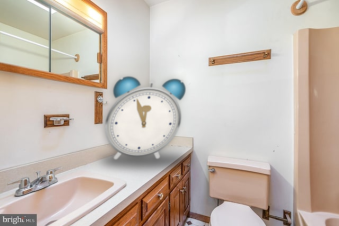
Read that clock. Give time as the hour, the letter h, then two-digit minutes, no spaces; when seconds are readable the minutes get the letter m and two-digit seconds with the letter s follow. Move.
11h56
